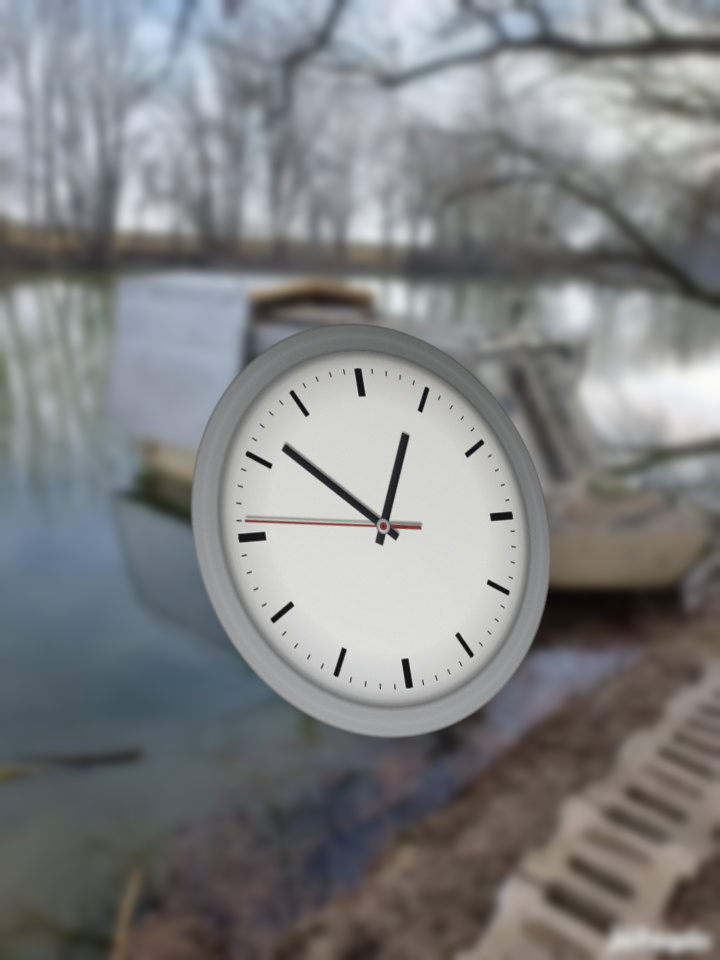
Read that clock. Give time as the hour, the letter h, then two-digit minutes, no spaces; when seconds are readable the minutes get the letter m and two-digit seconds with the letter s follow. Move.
12h51m46s
